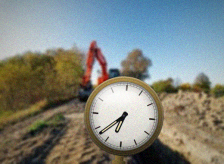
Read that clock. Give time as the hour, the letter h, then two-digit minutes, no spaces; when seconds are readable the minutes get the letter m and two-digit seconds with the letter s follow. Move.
6h38
